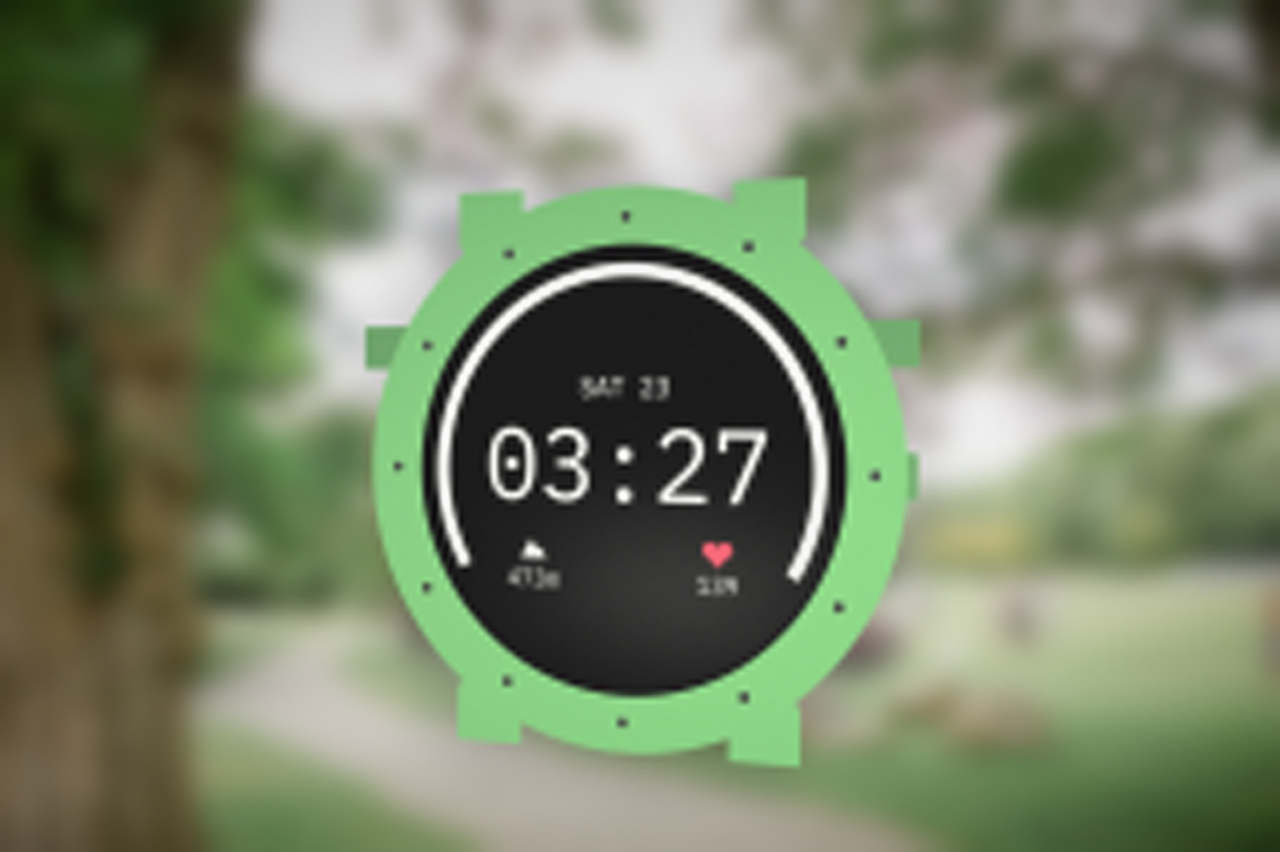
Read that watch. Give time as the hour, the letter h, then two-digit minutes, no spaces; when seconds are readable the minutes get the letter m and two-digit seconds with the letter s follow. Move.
3h27
